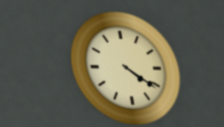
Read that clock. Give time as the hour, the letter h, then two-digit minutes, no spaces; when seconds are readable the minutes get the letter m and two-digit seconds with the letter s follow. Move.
4h21
